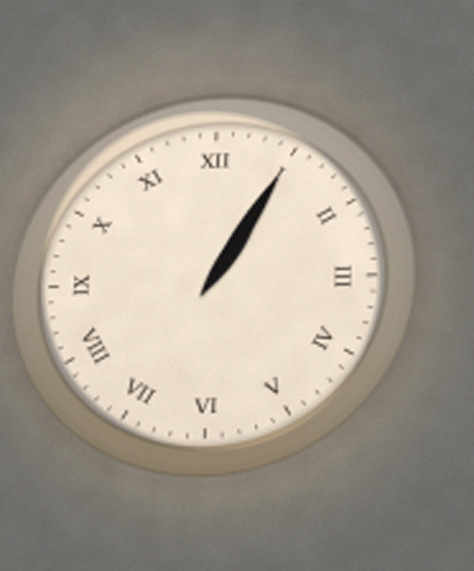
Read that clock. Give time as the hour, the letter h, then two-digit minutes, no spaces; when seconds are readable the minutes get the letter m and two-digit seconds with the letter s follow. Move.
1h05
